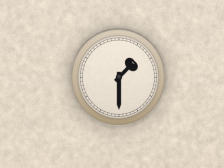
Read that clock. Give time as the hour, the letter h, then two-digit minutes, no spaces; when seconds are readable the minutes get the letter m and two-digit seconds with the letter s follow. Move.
1h30
